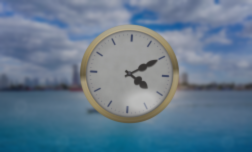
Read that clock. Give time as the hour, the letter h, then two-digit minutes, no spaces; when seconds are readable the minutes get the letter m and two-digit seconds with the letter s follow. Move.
4h10
